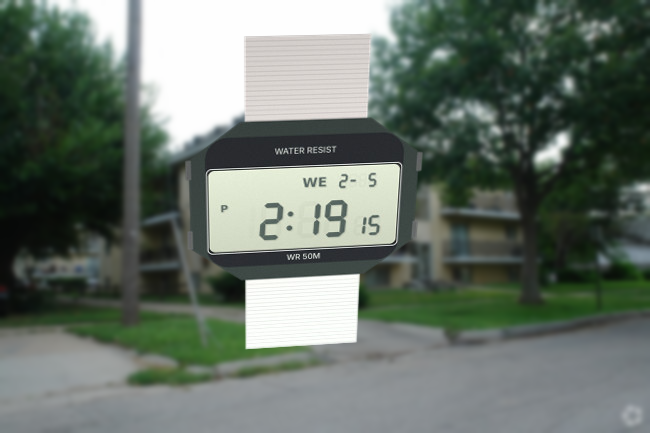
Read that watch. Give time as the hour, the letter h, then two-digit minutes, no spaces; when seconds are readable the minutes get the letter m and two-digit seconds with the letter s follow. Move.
2h19m15s
